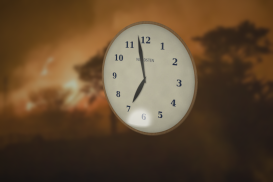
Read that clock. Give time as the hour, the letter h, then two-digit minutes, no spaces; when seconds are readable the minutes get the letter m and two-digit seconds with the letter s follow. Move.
6h58
